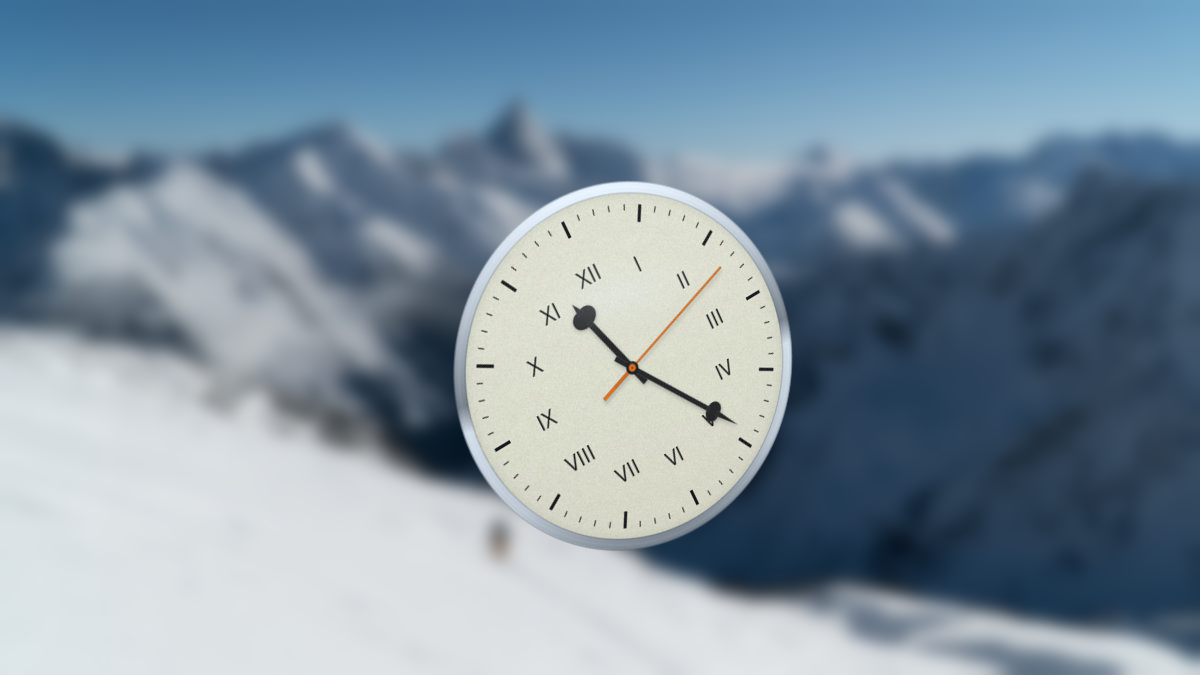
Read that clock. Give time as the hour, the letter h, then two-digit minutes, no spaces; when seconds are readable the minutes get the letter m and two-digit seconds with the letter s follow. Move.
11h24m12s
